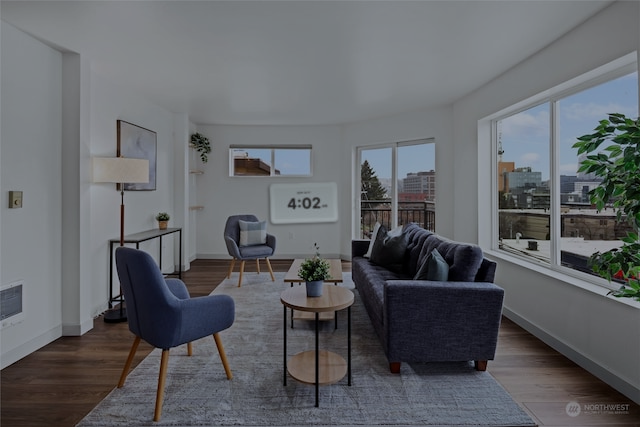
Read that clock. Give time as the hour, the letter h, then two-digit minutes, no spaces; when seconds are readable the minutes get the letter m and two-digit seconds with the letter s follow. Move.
4h02
